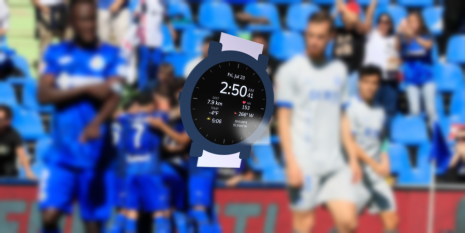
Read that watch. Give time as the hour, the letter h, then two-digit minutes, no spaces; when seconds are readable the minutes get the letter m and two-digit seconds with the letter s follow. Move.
2h50
